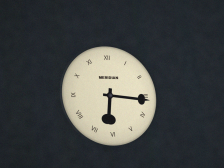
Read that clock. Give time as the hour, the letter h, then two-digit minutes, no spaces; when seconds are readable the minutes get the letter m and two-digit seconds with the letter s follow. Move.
6h16
